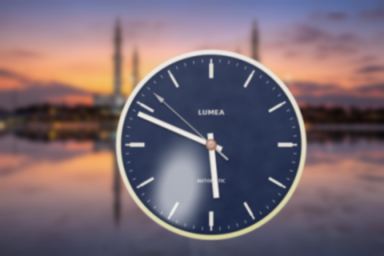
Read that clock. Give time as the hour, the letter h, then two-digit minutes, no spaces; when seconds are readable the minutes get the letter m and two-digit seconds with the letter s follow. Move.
5h48m52s
